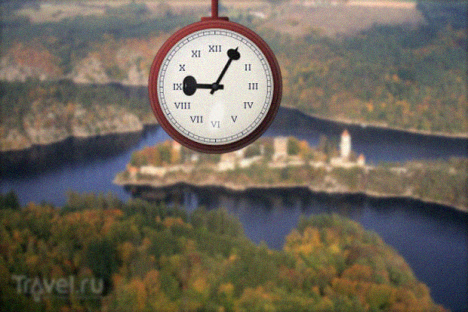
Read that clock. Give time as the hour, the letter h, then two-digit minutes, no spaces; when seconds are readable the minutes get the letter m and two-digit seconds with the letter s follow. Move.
9h05
